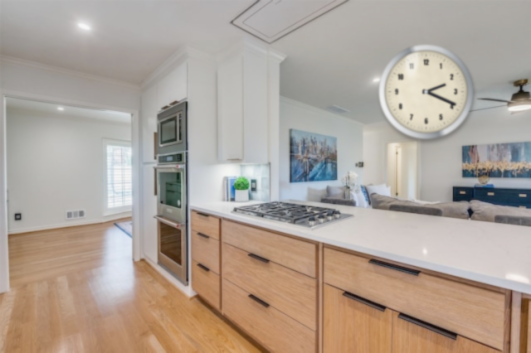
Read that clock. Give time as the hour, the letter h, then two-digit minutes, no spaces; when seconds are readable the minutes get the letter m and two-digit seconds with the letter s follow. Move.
2h19
